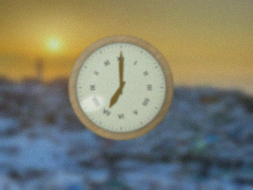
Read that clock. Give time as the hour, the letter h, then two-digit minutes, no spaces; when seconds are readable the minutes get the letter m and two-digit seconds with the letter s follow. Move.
7h00
